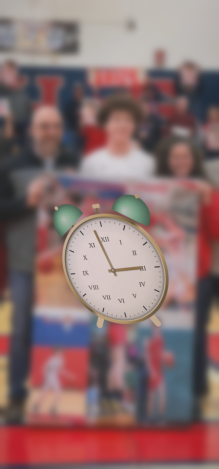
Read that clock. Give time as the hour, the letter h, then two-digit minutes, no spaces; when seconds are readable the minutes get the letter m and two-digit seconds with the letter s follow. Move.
2h58
